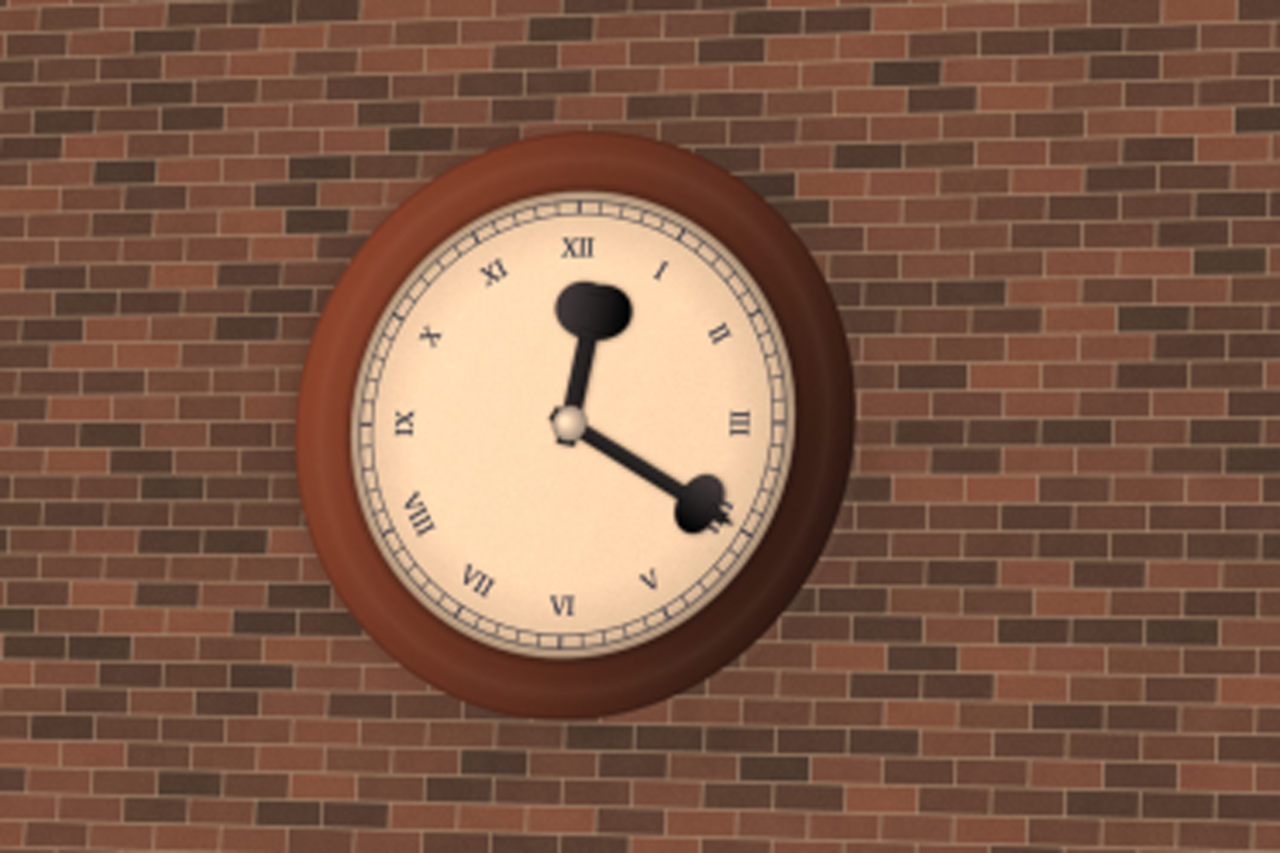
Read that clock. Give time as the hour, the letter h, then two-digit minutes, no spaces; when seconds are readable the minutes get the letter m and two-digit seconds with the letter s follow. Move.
12h20
